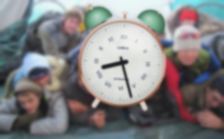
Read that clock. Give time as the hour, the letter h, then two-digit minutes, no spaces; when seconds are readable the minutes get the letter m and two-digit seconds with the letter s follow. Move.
8h27
